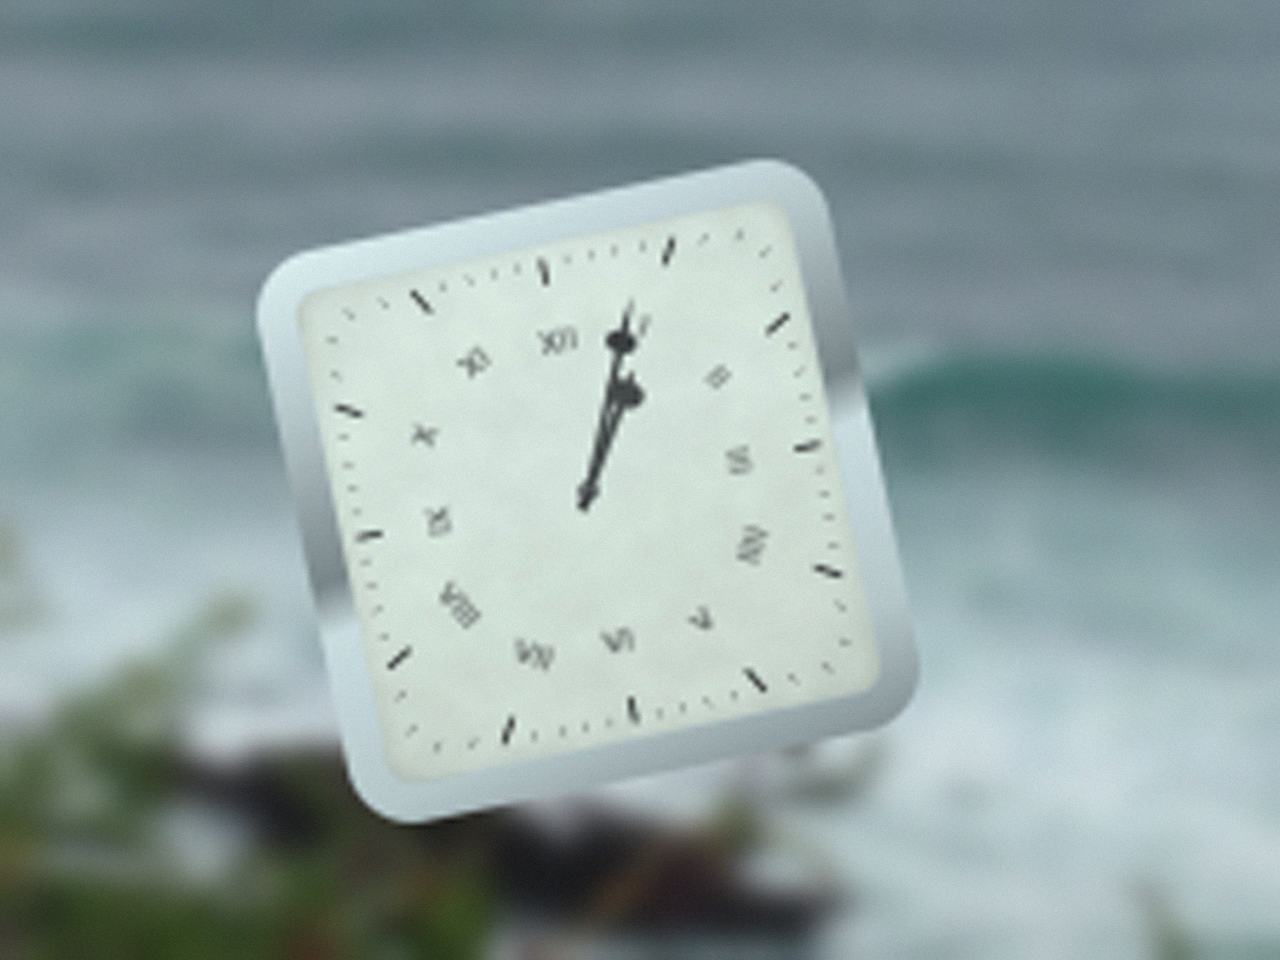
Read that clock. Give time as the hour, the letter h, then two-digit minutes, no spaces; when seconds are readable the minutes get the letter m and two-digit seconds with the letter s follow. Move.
1h04
